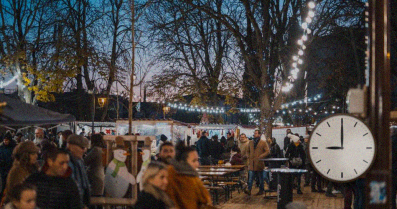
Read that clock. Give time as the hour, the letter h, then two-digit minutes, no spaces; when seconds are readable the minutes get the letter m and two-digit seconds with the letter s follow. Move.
9h00
